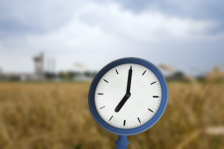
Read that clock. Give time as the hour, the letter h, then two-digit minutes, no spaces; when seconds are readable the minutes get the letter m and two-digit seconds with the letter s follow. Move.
7h00
